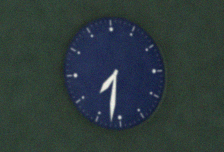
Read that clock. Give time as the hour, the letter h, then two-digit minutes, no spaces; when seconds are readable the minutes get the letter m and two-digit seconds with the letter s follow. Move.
7h32
